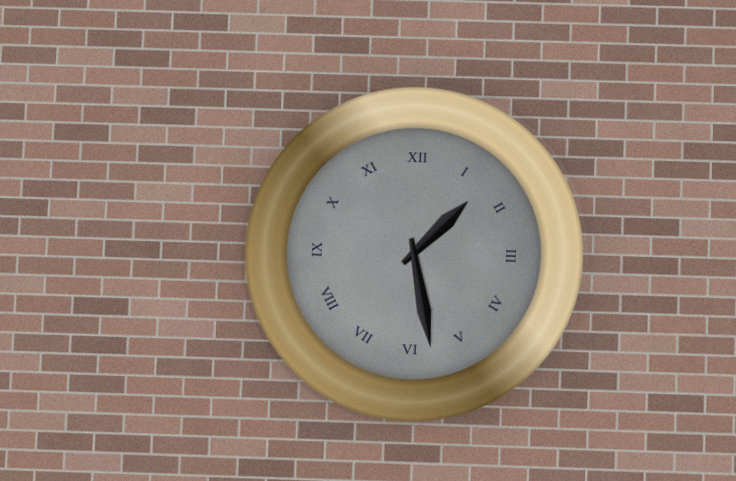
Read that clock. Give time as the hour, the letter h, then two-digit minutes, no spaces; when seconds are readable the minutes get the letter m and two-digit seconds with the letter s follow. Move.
1h28
